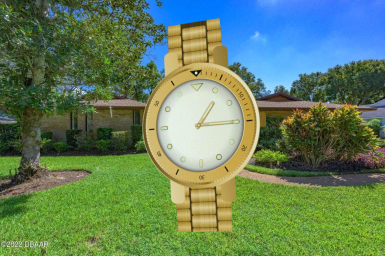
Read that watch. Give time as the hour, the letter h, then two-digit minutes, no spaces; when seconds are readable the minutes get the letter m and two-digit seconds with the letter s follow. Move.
1h15
